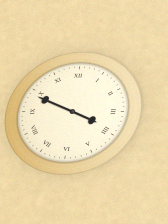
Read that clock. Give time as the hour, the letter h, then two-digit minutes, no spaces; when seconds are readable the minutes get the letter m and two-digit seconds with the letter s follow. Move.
3h49
